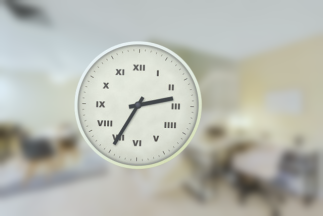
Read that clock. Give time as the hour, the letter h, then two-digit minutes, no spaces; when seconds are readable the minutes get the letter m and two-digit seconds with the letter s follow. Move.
2h35
